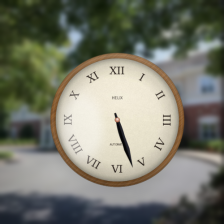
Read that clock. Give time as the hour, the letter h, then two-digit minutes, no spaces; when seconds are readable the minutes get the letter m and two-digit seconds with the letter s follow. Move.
5h27
